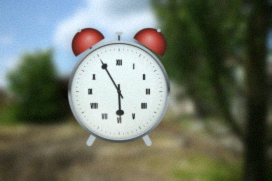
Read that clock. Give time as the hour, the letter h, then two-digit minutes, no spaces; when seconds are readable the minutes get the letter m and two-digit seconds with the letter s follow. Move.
5h55
